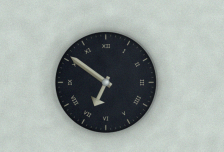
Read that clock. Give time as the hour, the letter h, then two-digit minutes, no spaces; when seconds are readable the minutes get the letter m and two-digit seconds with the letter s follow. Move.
6h51
